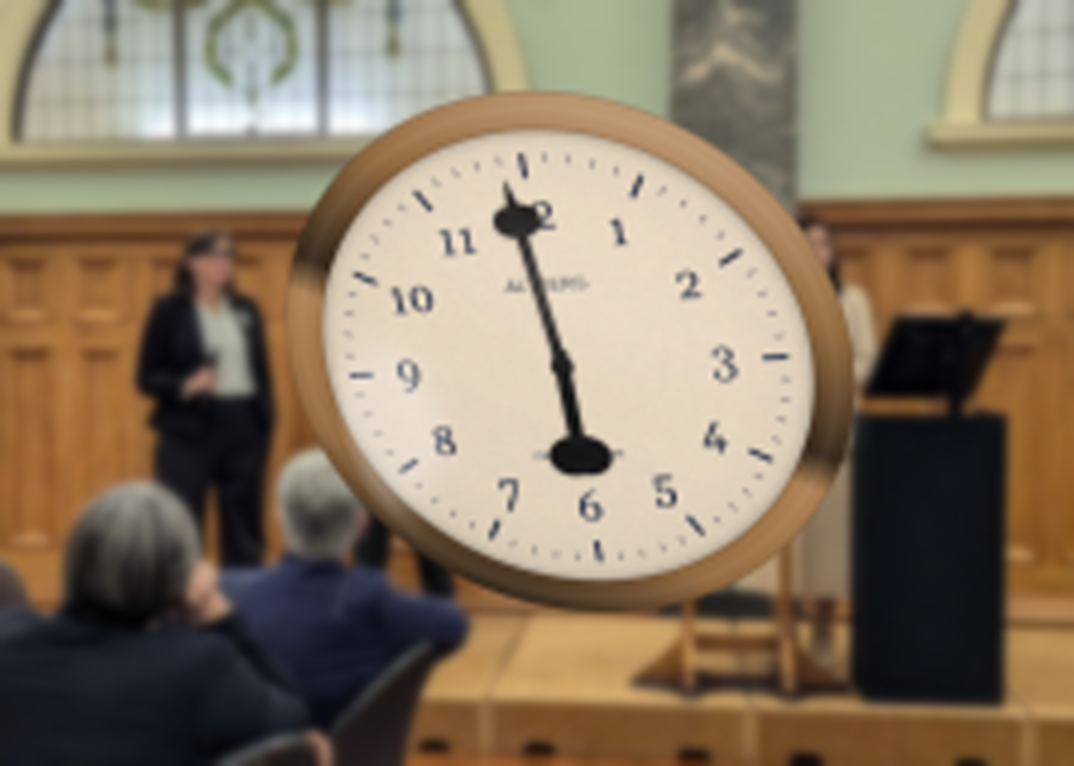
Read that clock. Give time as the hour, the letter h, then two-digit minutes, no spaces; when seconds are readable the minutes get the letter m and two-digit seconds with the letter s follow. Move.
5h59
